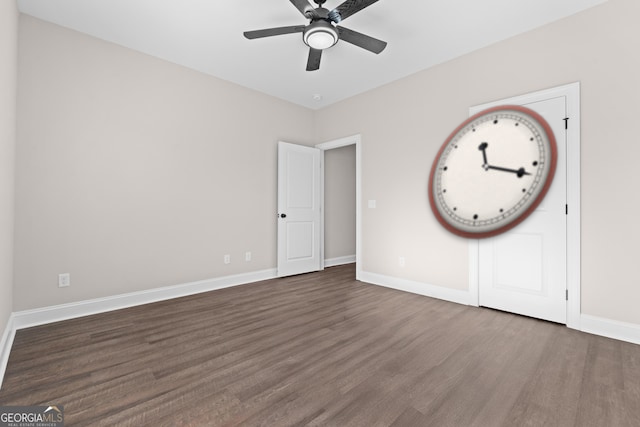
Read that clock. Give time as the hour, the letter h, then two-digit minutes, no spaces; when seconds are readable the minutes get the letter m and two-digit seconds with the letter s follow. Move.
11h17
